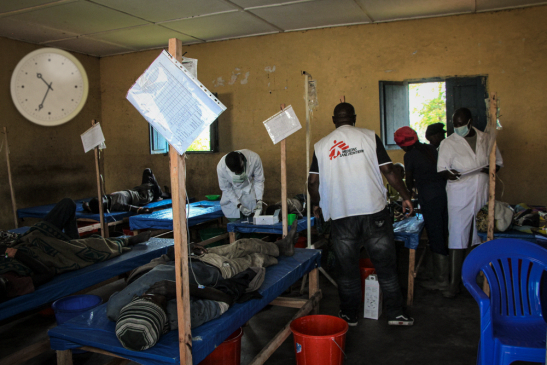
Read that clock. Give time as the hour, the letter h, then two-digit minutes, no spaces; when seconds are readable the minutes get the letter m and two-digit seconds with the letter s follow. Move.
10h34
